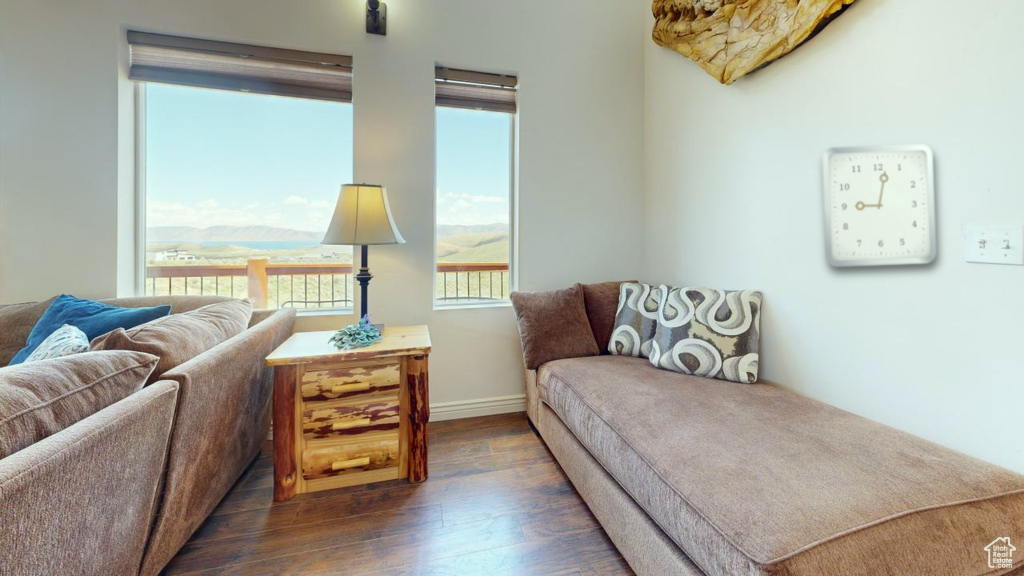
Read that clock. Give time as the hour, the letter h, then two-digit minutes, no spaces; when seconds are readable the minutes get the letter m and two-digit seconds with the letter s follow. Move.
9h02
